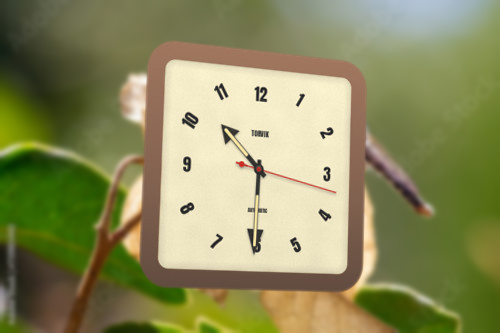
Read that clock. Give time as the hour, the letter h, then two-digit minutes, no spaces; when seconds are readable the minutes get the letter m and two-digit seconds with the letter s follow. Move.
10h30m17s
